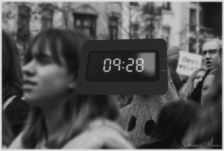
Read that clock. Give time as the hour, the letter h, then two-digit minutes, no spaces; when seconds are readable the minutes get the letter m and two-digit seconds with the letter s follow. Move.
9h28
